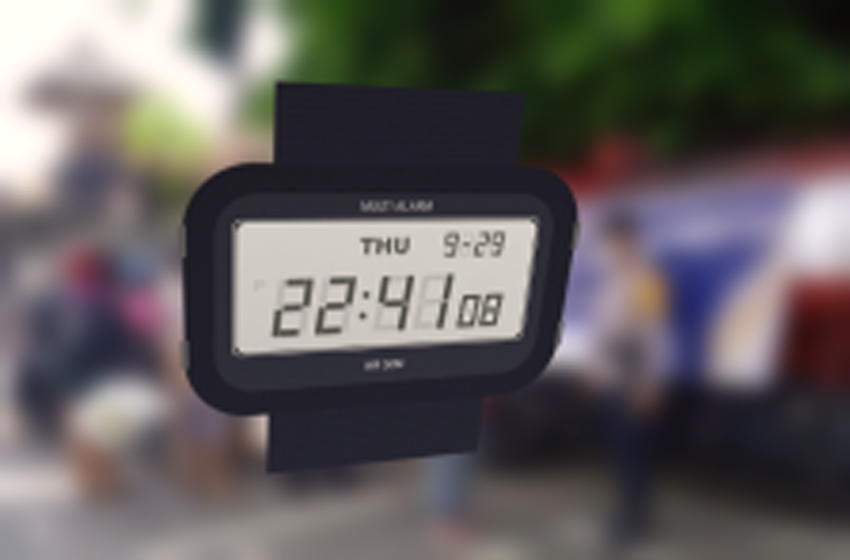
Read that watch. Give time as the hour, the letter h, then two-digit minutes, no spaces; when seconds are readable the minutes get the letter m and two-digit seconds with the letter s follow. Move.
22h41m08s
